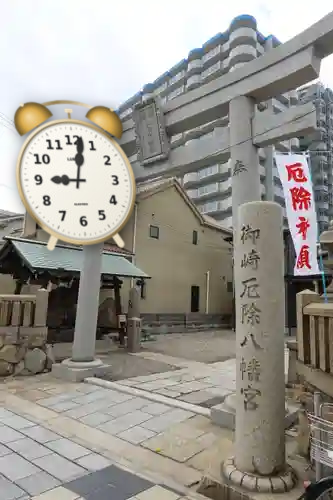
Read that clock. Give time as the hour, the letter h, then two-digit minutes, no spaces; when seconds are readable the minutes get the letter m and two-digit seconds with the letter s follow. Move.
9h02
